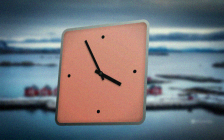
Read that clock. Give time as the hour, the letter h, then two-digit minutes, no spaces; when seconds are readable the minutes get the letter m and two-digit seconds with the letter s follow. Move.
3h55
